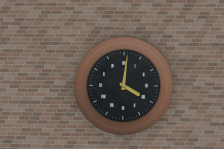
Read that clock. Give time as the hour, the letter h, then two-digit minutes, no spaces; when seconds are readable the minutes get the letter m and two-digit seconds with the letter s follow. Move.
4h01
